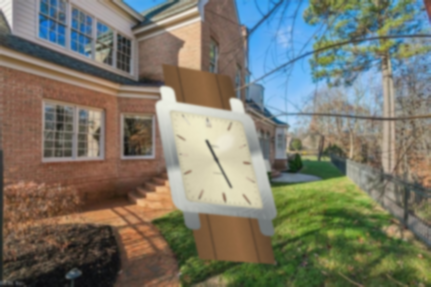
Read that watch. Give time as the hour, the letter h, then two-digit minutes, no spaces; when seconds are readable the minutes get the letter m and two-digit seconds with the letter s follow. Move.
11h27
